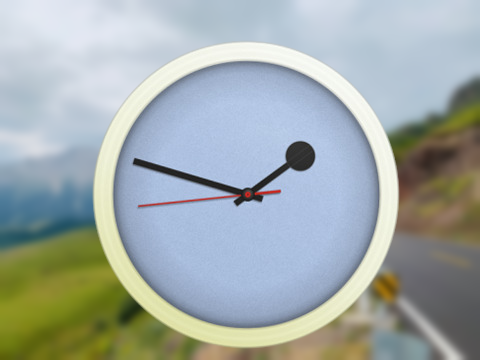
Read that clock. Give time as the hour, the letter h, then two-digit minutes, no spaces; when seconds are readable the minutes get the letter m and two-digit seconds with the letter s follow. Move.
1h47m44s
